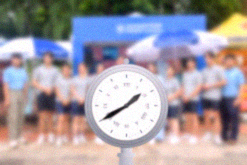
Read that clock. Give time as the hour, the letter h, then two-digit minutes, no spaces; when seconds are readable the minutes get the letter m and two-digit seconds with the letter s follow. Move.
1h40
